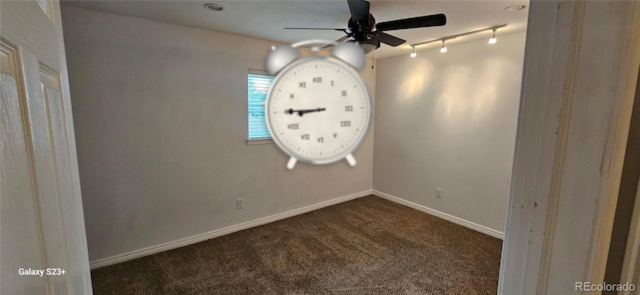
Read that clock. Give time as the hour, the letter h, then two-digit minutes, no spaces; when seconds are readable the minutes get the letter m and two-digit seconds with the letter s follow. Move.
8h45
